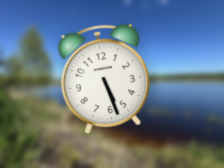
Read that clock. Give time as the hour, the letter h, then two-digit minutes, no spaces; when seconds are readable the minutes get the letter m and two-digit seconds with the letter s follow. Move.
5h28
